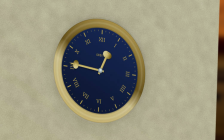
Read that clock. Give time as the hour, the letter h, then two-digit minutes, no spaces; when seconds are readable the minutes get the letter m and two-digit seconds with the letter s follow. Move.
12h46
